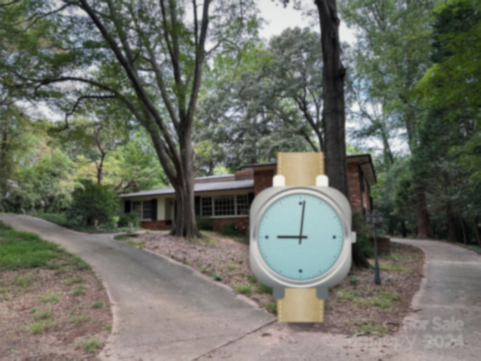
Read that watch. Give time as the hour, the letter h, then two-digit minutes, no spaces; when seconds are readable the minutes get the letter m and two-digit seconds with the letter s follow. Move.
9h01
